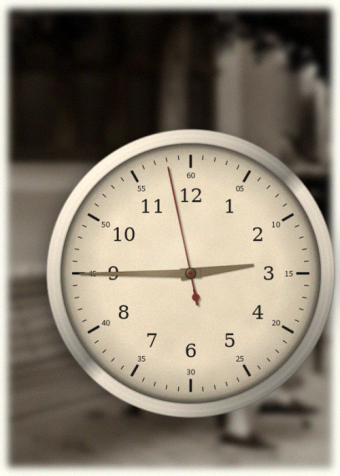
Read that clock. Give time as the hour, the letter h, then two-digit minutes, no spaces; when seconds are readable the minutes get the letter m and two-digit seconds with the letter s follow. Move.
2h44m58s
